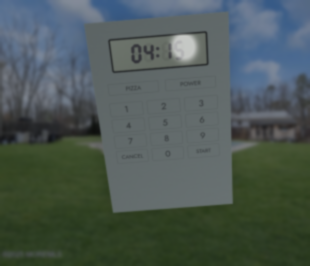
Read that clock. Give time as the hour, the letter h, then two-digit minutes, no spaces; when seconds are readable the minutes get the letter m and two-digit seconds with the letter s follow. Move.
4h15
